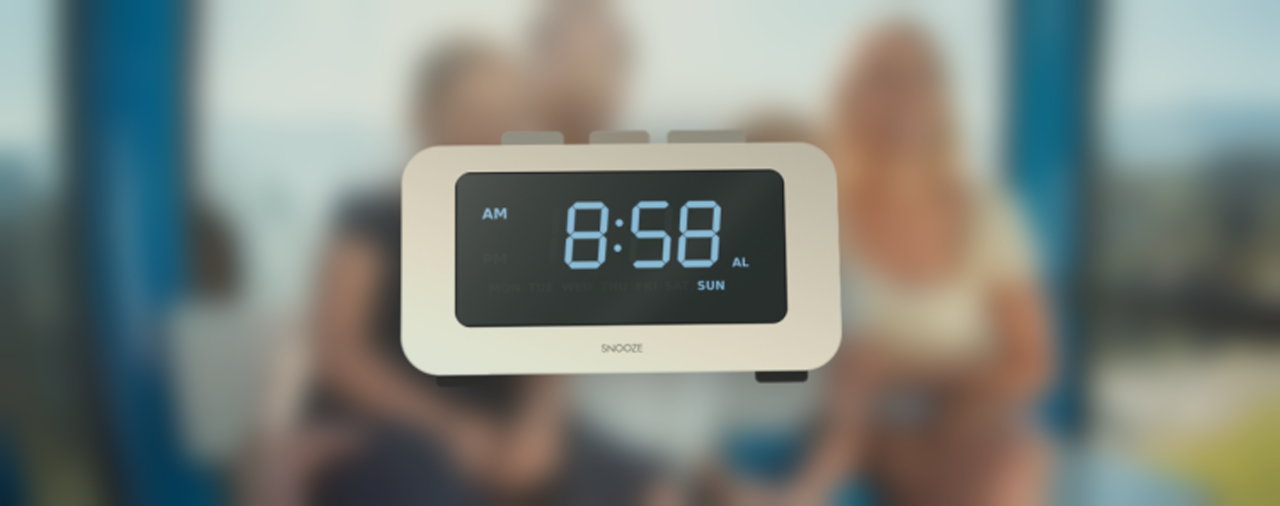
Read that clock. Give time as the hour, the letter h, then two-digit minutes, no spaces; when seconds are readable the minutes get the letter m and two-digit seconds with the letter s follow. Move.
8h58
